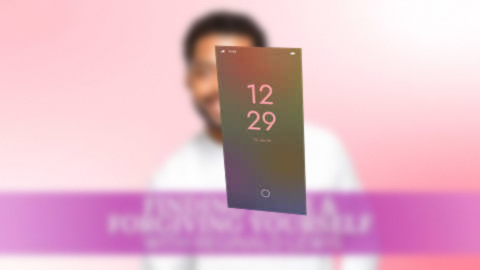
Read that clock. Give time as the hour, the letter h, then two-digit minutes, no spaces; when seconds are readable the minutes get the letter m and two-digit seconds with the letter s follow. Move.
12h29
